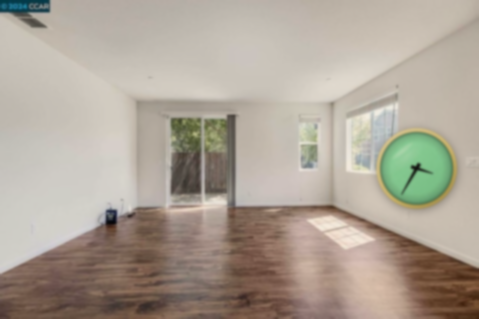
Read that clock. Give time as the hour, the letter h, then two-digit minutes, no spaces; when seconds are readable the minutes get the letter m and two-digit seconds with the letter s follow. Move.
3h35
